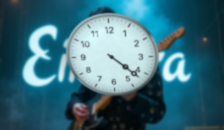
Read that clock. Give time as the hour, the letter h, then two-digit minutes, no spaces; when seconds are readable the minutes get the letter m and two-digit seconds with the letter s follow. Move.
4h22
